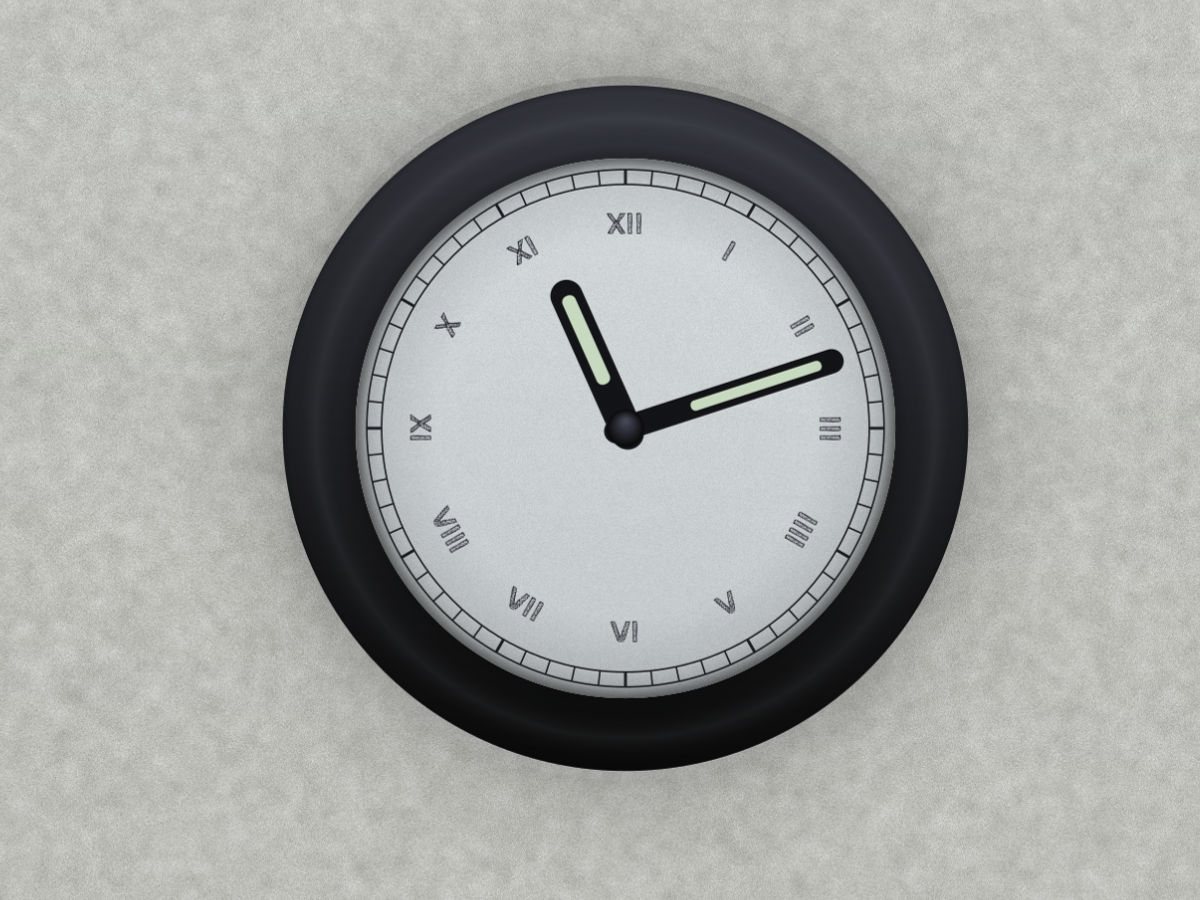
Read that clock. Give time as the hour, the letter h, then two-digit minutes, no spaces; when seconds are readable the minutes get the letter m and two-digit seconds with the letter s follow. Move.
11h12
